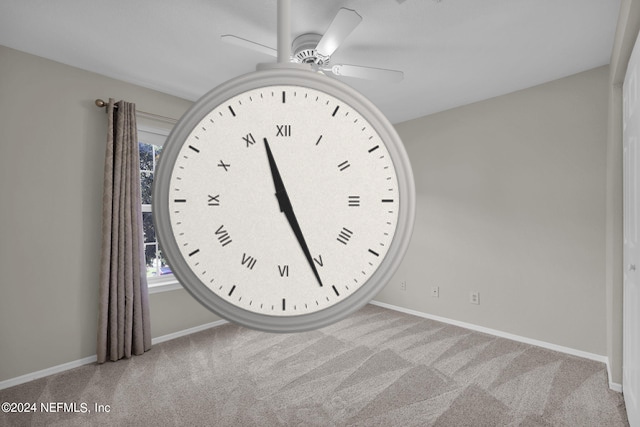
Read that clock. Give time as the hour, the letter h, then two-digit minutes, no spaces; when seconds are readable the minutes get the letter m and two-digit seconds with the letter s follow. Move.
11h26
